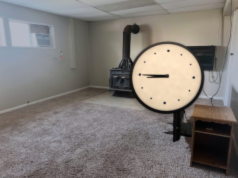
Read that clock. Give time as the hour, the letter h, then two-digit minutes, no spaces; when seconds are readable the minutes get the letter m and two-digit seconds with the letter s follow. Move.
8h45
